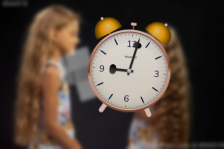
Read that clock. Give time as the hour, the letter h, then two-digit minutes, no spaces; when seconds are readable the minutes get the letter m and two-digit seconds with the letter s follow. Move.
9h02
